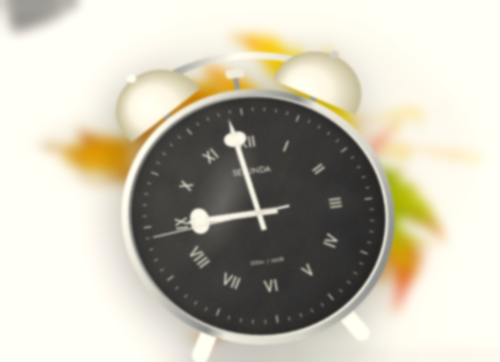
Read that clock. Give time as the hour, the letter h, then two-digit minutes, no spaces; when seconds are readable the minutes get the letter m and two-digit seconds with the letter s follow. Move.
8h58m44s
